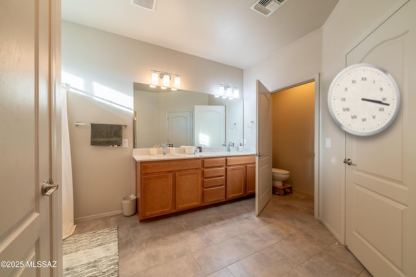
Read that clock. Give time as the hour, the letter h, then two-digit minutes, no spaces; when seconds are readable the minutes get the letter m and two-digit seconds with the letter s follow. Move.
3h17
